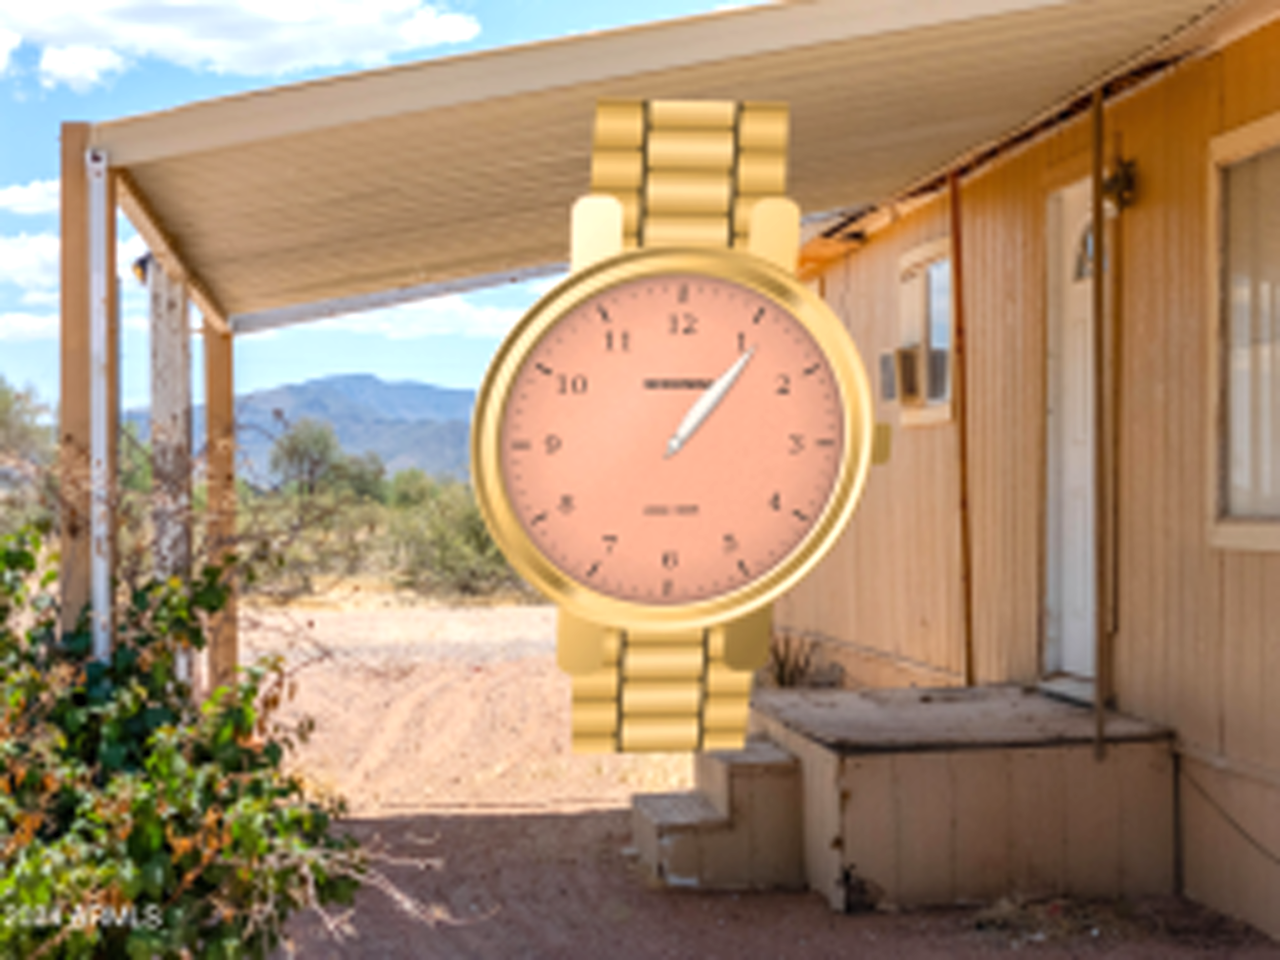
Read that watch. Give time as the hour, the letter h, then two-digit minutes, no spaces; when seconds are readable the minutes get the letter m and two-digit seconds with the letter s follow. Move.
1h06
